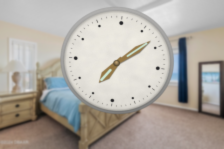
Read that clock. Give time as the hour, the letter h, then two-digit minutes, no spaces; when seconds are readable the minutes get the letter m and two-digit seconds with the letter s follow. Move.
7h08
